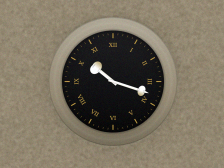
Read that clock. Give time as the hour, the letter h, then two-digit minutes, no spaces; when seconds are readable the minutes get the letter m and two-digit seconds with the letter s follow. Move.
10h18
